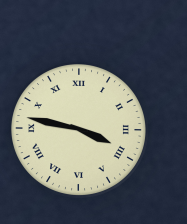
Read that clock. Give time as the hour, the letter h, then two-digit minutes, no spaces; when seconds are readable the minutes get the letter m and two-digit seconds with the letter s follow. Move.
3h47
